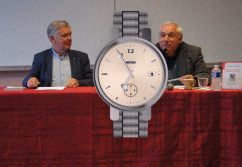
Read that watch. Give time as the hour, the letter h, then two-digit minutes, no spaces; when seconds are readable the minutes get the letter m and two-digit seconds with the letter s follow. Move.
6h55
